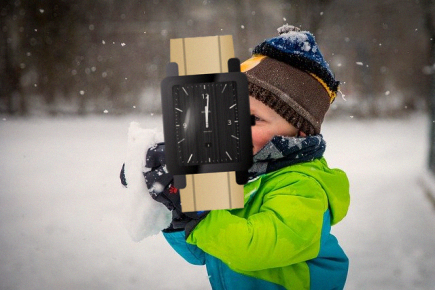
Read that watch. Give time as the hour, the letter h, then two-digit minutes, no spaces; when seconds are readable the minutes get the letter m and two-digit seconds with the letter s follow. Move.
12h01
